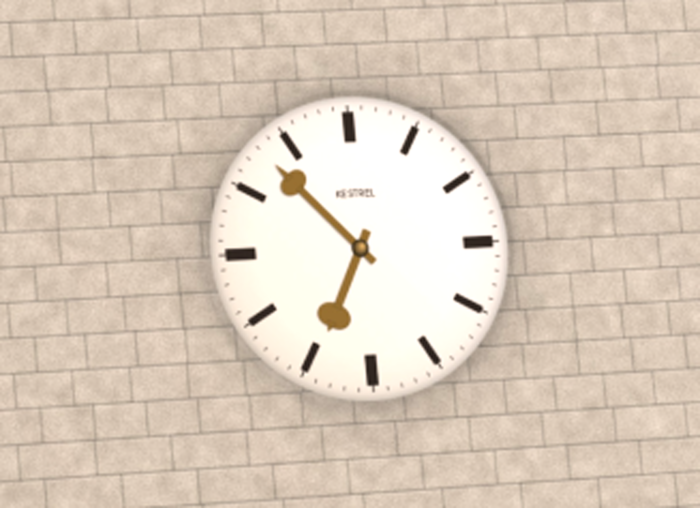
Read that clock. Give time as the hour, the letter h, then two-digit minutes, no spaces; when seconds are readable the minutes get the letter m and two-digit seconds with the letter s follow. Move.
6h53
